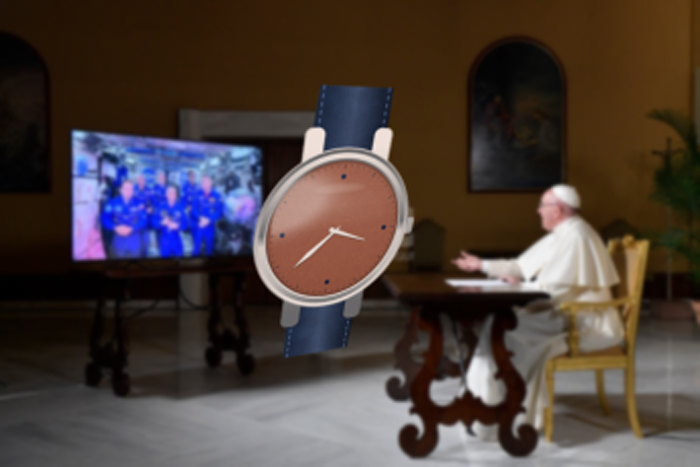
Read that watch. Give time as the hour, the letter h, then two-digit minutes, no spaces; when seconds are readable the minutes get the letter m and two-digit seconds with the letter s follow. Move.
3h38
